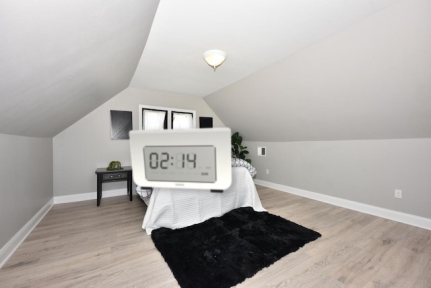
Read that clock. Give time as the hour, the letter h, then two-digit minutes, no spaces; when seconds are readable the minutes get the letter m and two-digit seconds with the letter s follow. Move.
2h14
